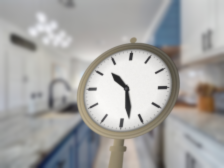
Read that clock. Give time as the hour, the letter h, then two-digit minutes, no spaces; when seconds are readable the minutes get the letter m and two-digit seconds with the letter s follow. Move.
10h28
